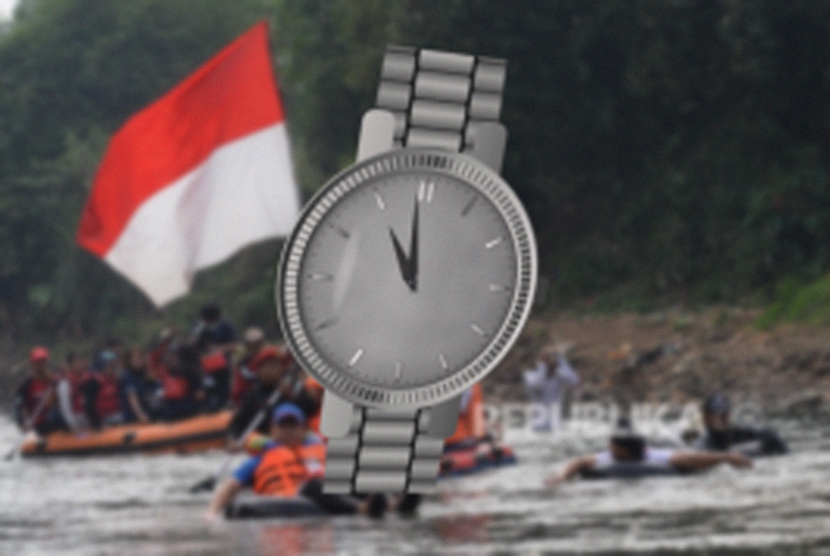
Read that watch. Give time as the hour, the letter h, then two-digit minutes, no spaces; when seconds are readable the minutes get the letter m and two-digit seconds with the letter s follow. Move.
10h59
